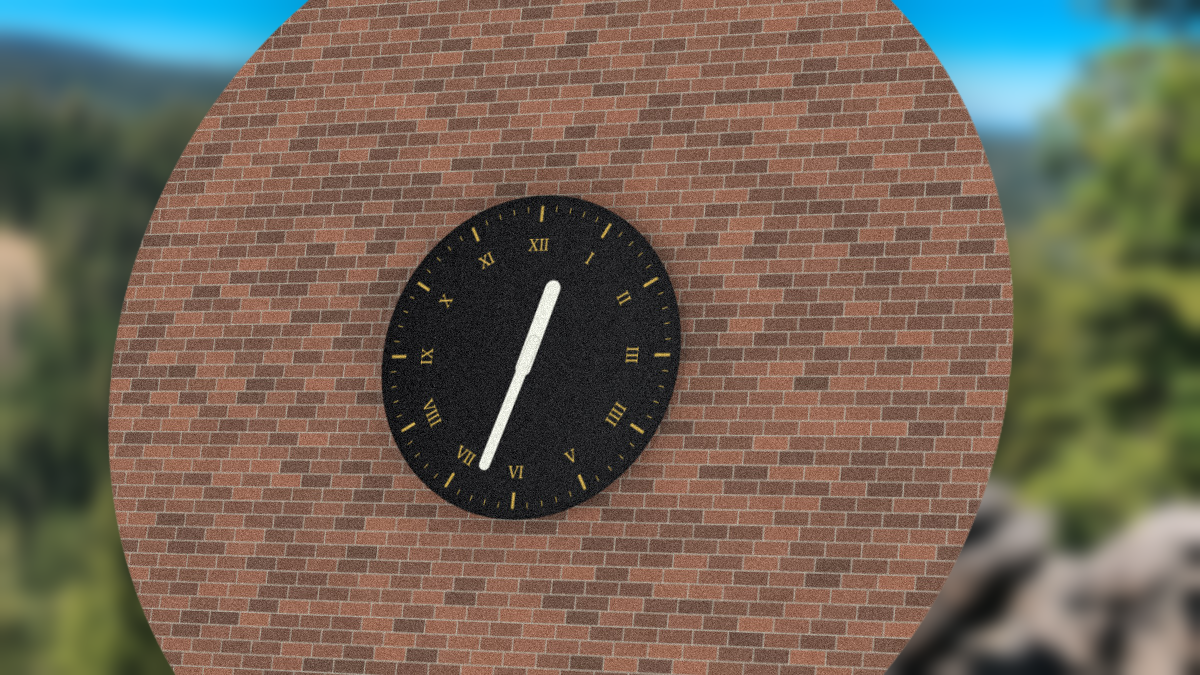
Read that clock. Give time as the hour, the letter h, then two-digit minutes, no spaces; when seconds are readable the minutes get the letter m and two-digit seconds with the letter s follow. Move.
12h33
